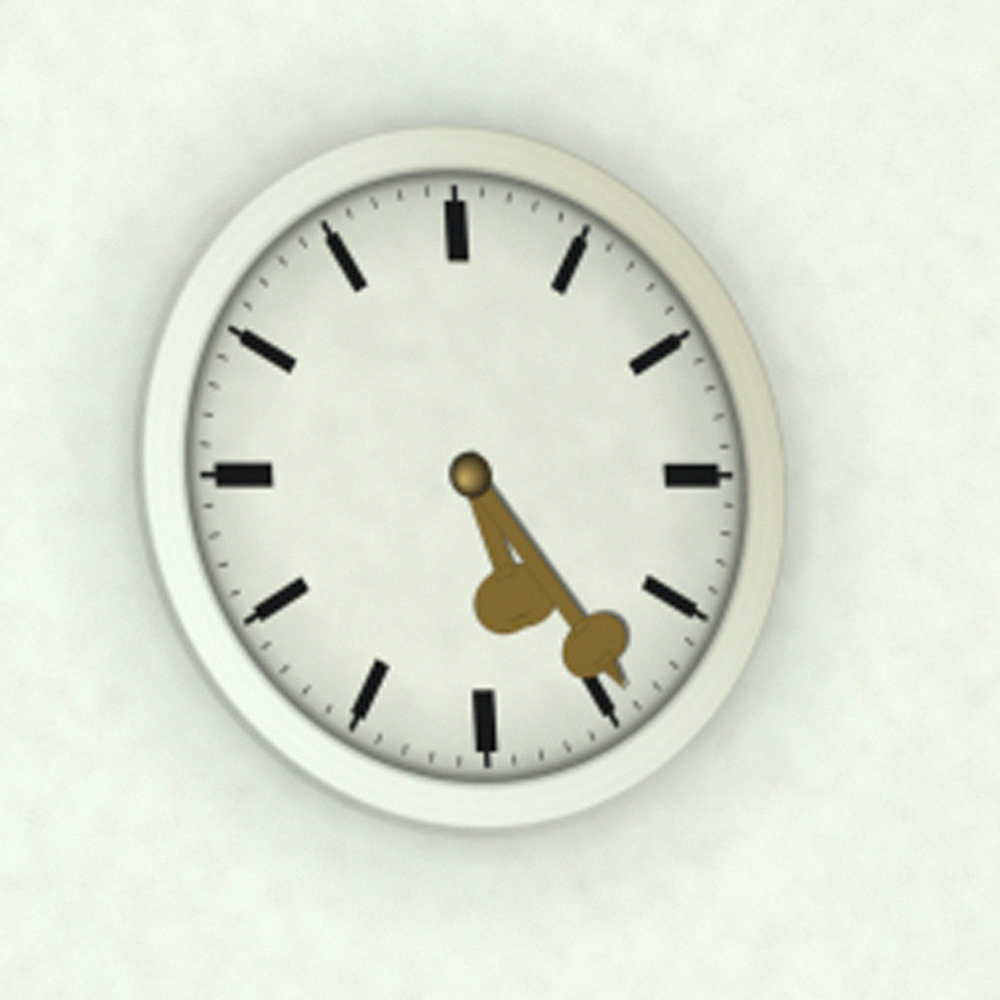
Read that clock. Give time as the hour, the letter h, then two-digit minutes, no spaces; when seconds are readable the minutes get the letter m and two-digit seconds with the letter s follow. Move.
5h24
